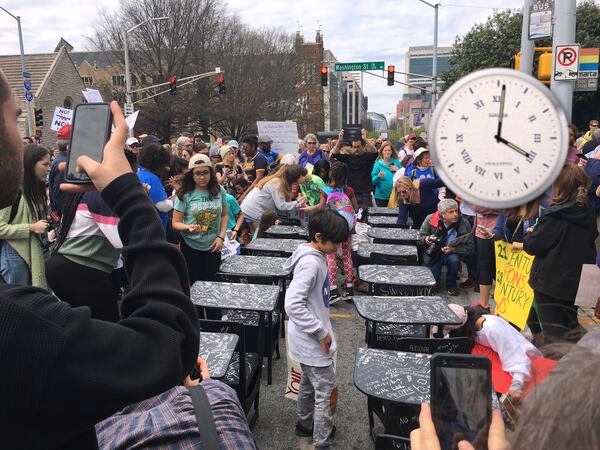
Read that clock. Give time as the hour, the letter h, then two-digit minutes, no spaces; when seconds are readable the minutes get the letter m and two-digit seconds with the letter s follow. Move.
4h01
